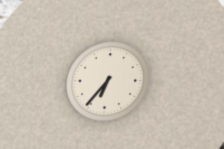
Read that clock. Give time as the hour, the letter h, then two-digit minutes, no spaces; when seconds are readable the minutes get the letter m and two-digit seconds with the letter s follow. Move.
6h36
